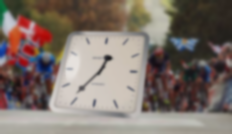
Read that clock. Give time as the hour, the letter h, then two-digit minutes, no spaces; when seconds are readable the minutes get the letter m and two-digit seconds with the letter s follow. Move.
12h36
